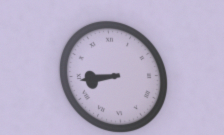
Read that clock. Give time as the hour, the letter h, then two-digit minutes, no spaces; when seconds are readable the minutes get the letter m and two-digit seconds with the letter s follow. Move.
8h44
